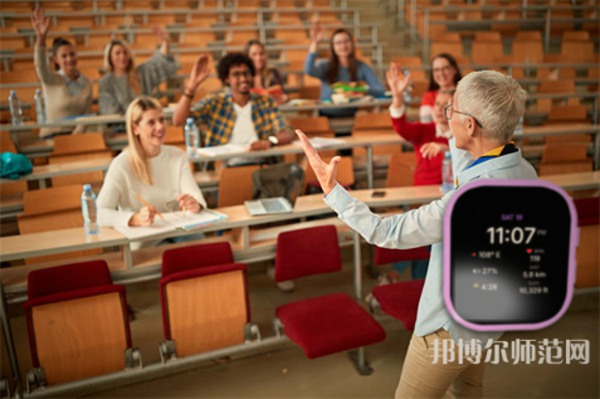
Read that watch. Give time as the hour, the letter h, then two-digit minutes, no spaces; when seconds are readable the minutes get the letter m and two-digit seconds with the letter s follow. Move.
11h07
